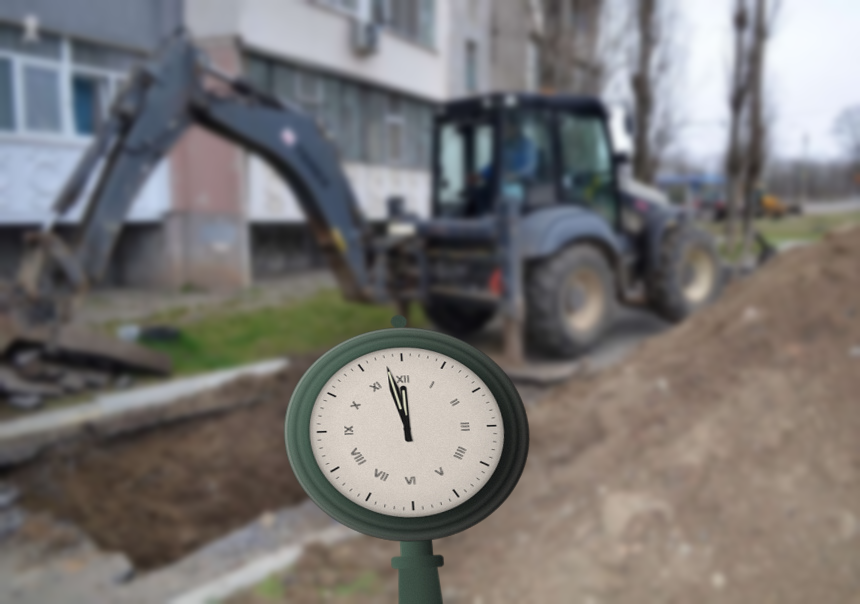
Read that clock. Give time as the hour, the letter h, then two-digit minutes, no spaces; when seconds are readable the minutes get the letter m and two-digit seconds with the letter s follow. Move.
11h58
